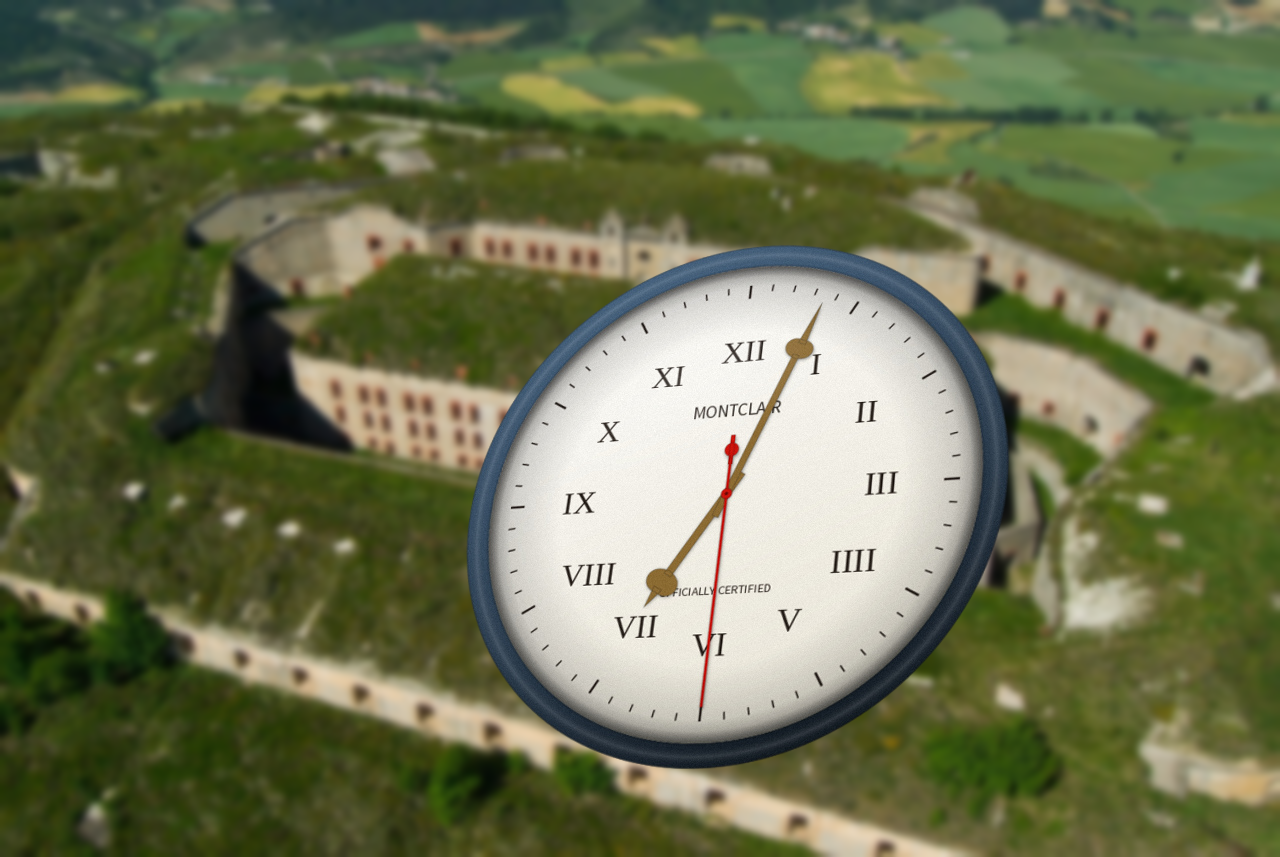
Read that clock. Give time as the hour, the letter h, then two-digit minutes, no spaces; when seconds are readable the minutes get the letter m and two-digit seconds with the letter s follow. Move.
7h03m30s
